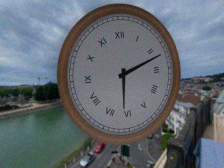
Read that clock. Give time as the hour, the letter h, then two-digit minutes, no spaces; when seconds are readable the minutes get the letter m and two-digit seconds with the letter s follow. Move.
6h12
